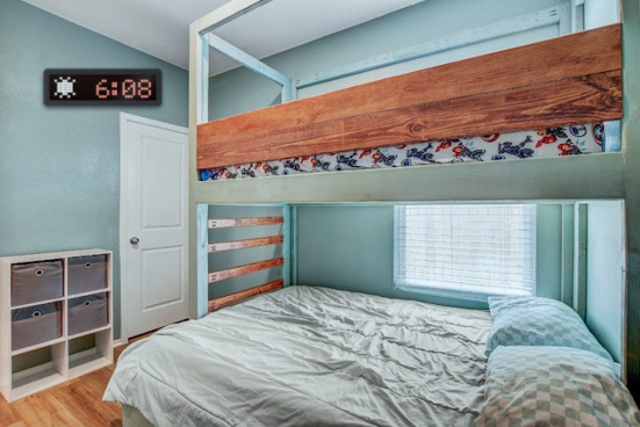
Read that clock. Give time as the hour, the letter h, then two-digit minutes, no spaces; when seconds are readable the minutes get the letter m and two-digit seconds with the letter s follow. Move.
6h08
